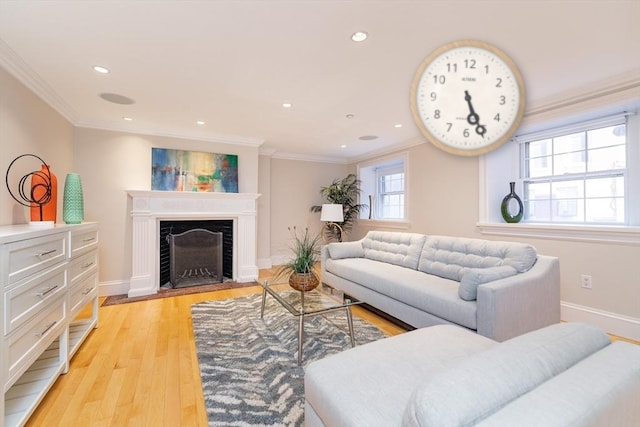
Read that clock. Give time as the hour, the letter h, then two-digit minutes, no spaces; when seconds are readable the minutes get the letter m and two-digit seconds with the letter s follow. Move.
5h26
